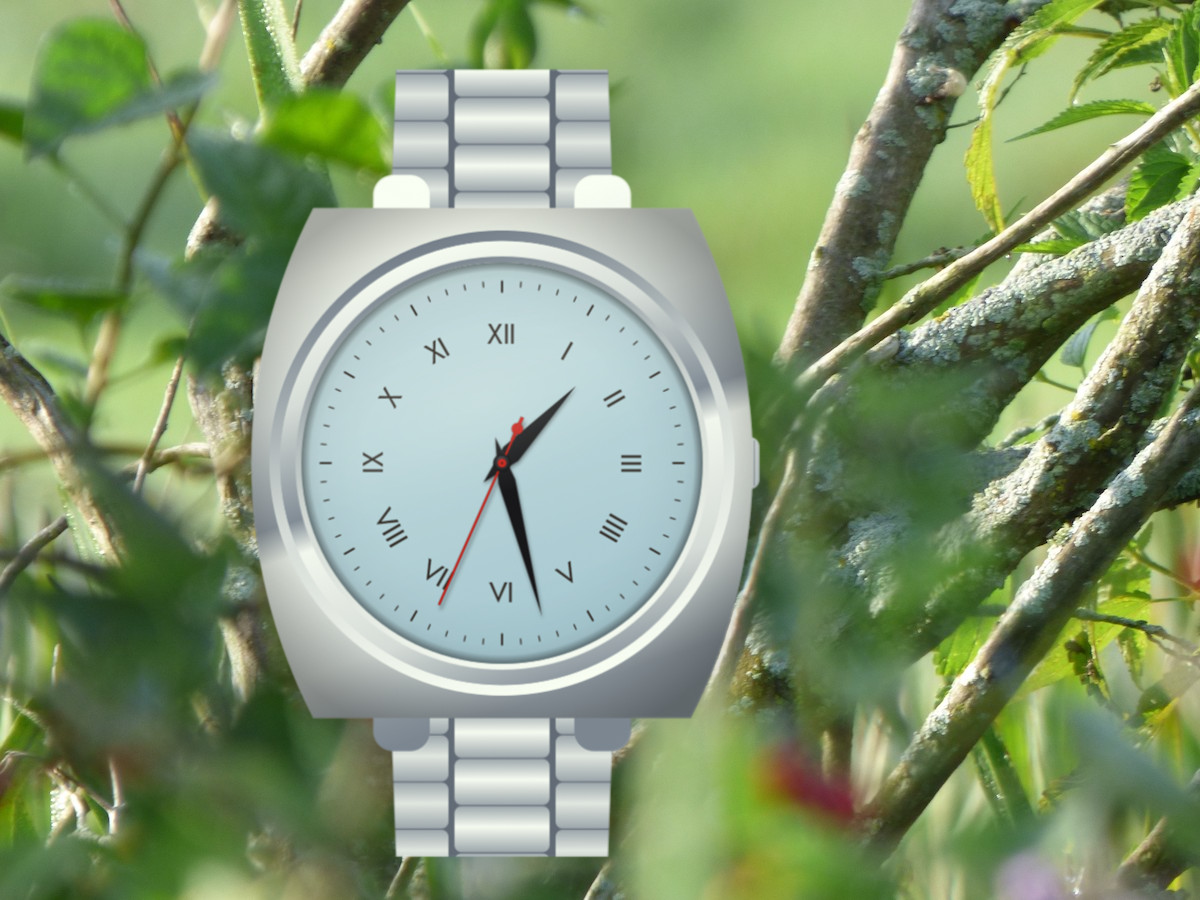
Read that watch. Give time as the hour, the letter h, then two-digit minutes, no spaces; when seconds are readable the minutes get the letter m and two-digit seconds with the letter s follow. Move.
1h27m34s
